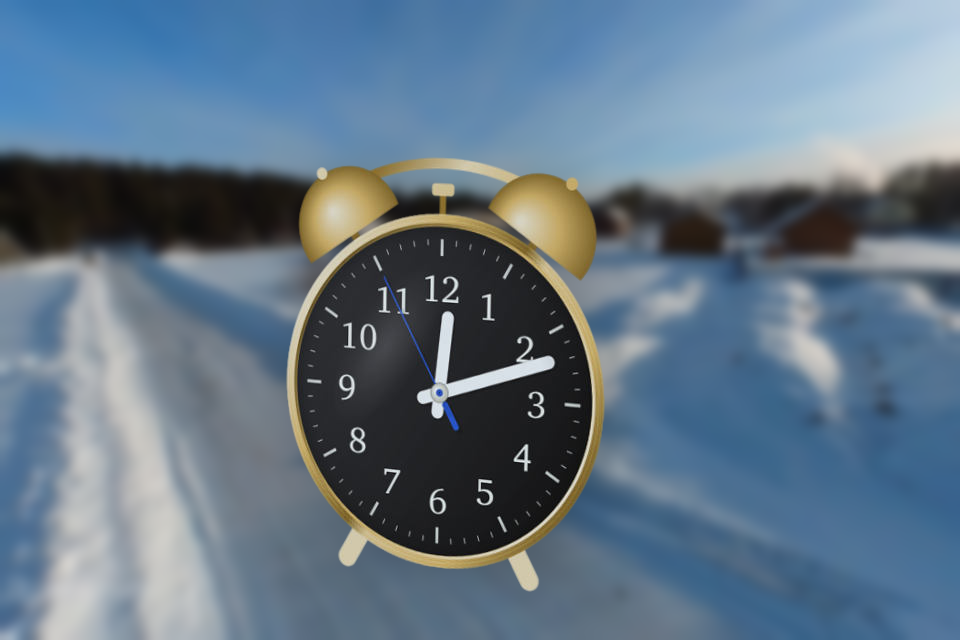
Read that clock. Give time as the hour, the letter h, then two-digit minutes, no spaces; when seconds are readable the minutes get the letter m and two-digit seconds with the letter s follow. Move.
12h11m55s
